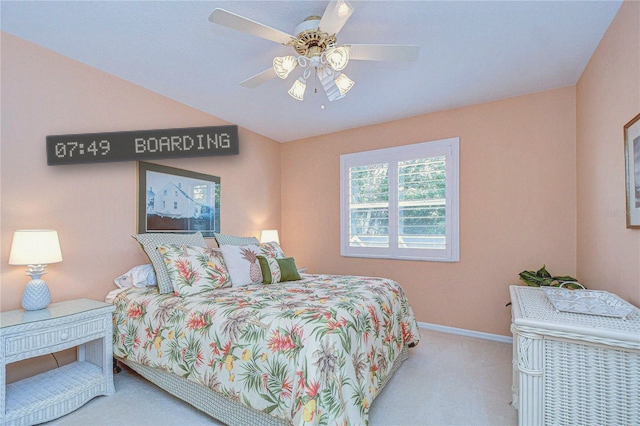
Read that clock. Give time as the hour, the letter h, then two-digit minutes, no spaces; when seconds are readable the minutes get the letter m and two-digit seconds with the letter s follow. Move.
7h49
